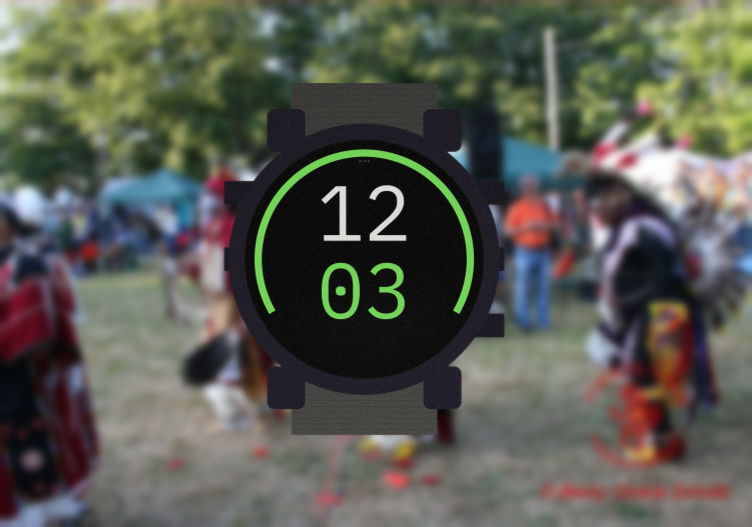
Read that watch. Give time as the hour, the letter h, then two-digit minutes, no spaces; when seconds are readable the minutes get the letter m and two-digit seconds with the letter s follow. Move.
12h03
